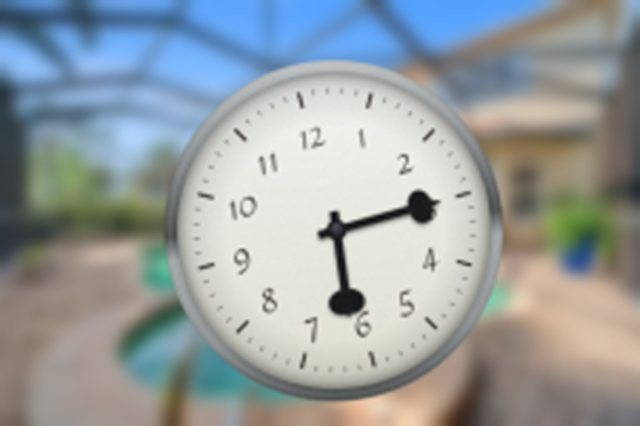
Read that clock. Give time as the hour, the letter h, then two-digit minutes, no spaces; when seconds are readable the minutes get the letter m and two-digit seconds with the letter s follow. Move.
6h15
